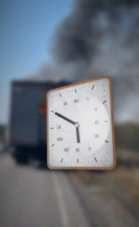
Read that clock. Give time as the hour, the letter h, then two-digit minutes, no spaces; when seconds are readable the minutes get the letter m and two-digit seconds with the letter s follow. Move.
5h50
